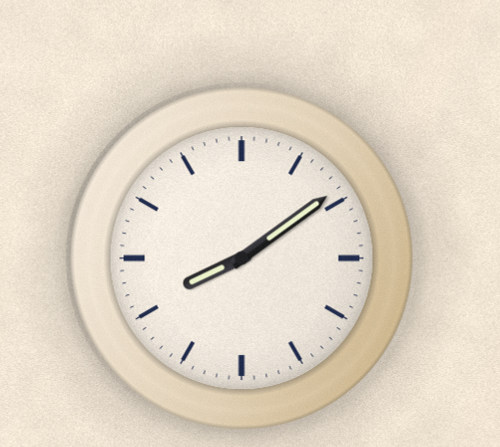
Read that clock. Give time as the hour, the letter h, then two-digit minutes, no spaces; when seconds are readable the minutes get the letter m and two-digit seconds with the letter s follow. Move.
8h09
